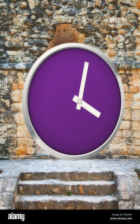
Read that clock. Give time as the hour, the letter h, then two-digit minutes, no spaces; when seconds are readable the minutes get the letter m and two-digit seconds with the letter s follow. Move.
4h02
